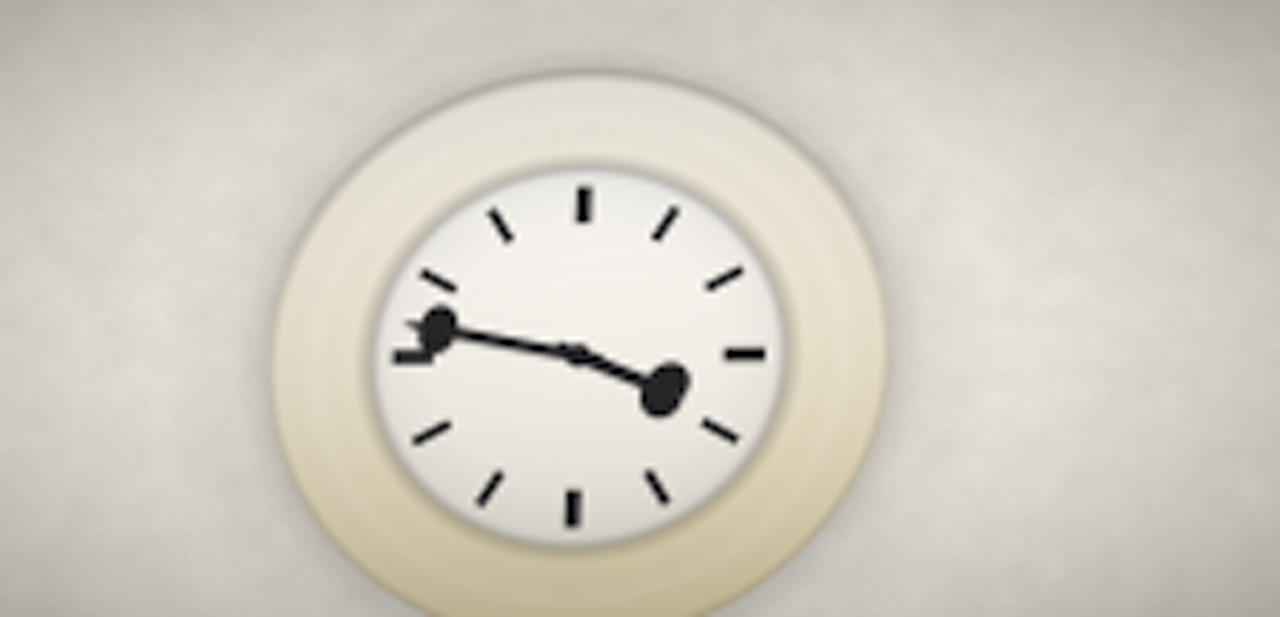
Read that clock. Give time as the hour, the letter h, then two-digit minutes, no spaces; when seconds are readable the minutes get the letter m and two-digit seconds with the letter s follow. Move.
3h47
